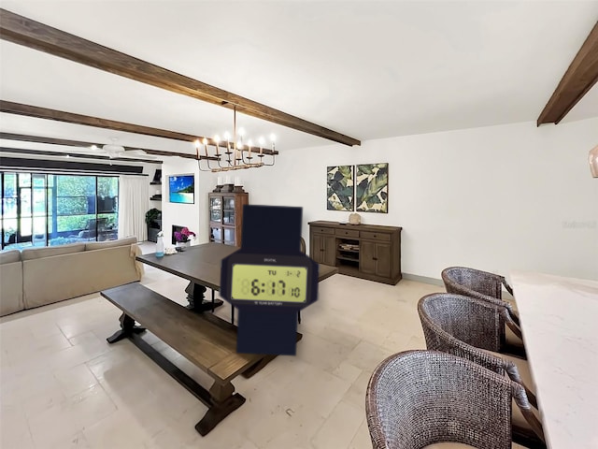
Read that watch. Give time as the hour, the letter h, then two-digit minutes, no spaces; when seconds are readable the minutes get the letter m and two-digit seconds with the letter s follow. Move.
6h17m10s
